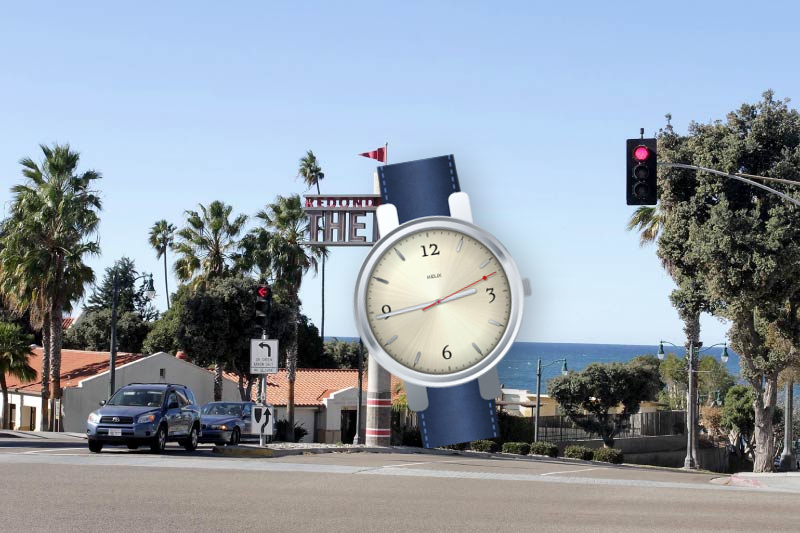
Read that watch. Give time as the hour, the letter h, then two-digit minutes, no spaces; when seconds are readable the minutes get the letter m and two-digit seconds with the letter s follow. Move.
2h44m12s
